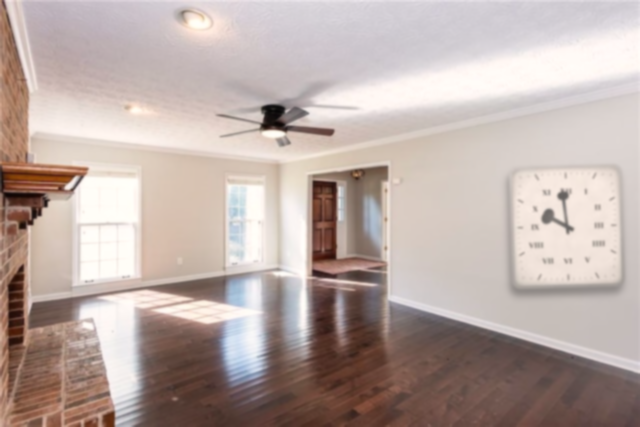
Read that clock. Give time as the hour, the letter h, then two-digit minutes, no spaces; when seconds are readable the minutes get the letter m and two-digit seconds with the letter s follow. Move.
9h59
